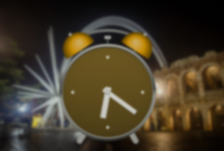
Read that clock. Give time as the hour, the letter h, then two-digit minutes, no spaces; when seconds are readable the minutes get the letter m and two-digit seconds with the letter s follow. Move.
6h21
